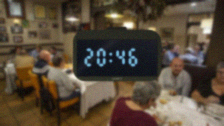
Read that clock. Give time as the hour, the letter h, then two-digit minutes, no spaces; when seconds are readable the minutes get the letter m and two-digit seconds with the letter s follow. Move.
20h46
